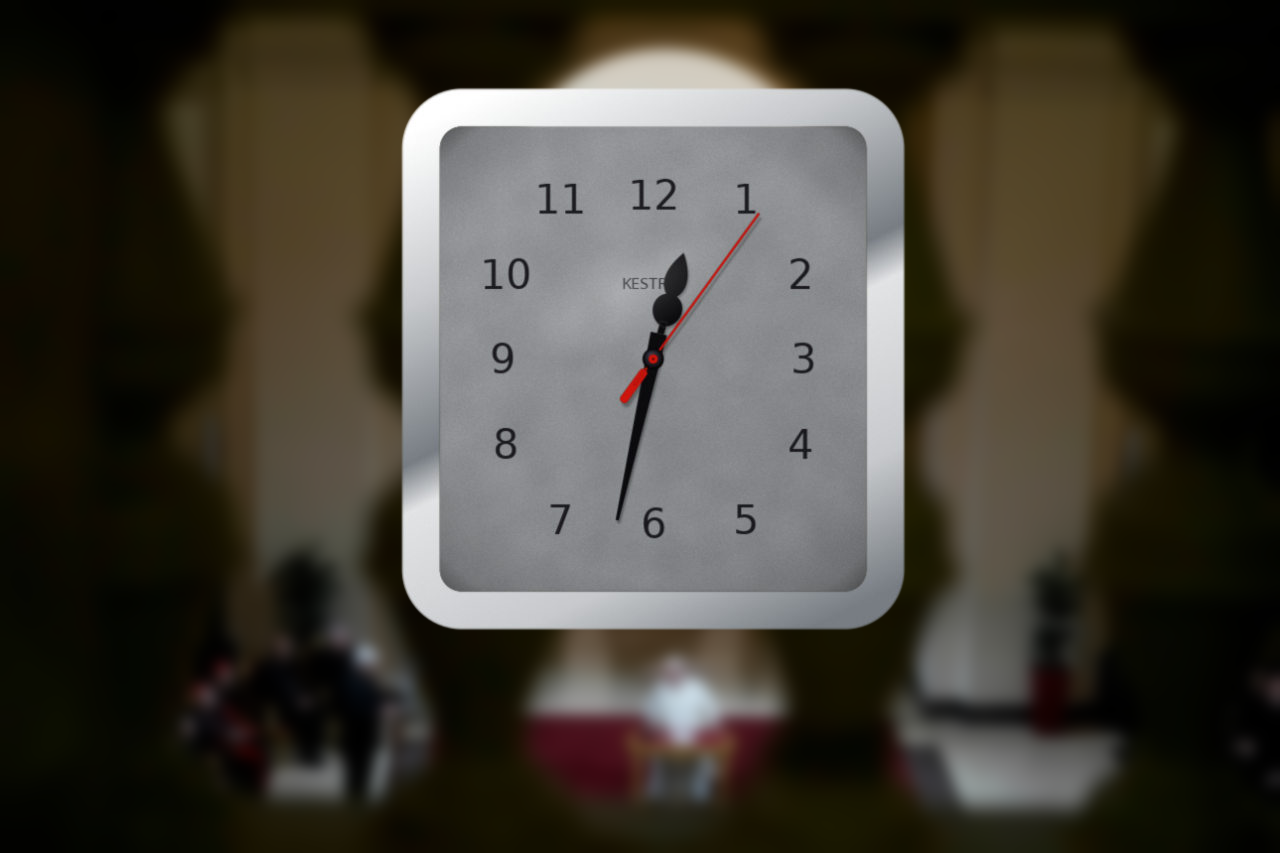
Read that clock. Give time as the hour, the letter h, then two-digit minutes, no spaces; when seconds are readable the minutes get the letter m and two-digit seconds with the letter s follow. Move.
12h32m06s
